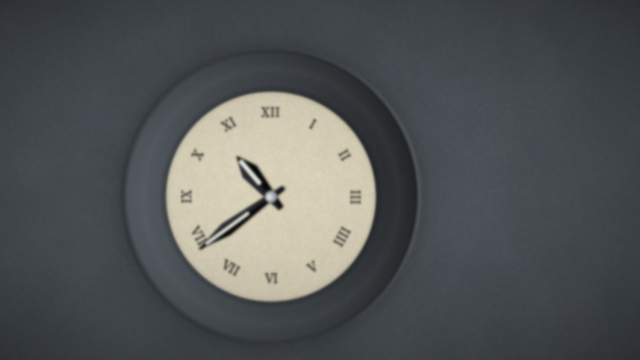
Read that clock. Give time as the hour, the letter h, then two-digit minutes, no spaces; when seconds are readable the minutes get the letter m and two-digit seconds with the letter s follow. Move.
10h39
